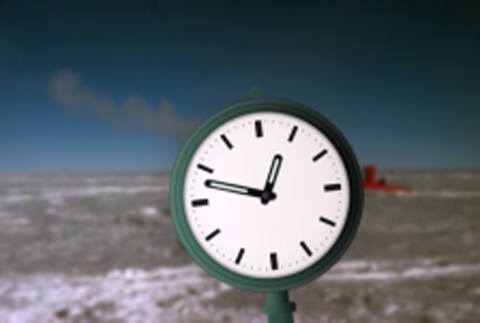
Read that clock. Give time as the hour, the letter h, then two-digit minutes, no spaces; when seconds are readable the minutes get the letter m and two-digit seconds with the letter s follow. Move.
12h48
